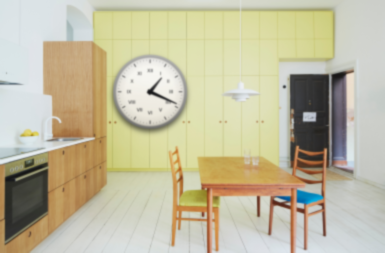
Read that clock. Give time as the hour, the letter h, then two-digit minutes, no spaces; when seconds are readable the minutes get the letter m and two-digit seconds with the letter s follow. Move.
1h19
